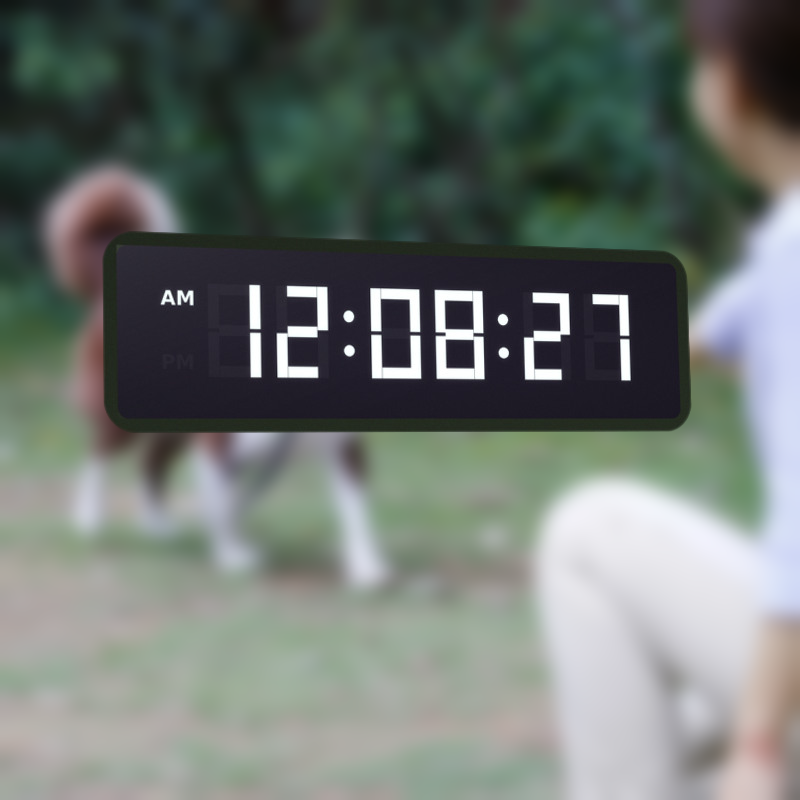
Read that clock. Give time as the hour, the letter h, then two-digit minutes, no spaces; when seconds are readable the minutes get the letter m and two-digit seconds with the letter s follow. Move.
12h08m27s
